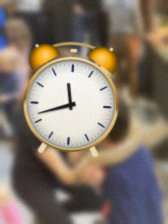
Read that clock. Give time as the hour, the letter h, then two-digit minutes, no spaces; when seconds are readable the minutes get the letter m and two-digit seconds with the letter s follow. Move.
11h42
